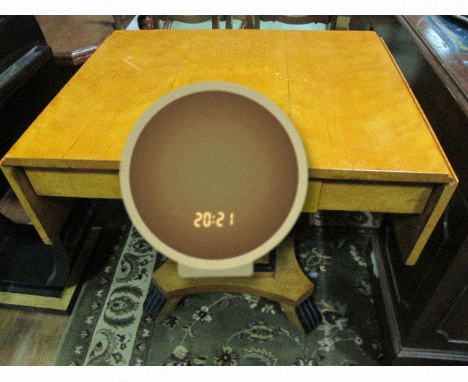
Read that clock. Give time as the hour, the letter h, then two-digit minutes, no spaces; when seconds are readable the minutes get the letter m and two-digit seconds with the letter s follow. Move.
20h21
